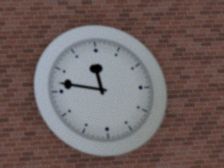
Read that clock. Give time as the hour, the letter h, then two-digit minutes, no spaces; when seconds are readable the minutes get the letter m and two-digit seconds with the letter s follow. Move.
11h47
